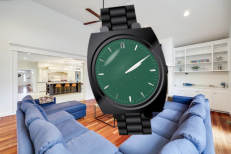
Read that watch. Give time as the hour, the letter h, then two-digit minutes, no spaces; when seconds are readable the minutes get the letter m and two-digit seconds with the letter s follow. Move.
2h10
